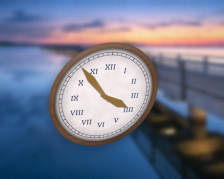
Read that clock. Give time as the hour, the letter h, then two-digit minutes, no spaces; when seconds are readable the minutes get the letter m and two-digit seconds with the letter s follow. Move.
3h53
